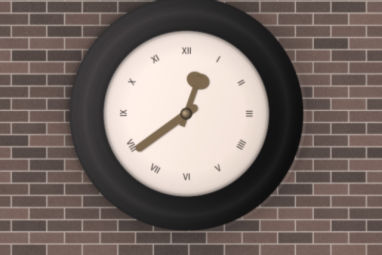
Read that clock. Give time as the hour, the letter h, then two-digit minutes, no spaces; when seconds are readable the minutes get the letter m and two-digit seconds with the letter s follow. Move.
12h39
